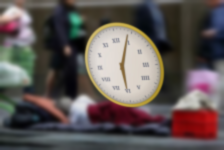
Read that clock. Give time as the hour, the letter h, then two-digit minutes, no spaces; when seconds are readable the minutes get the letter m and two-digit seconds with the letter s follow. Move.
6h04
